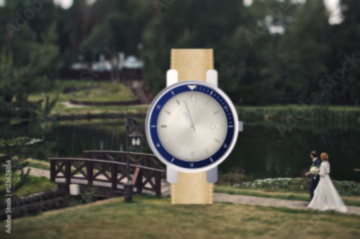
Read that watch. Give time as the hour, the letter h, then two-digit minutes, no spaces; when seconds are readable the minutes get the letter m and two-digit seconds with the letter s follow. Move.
10h57
